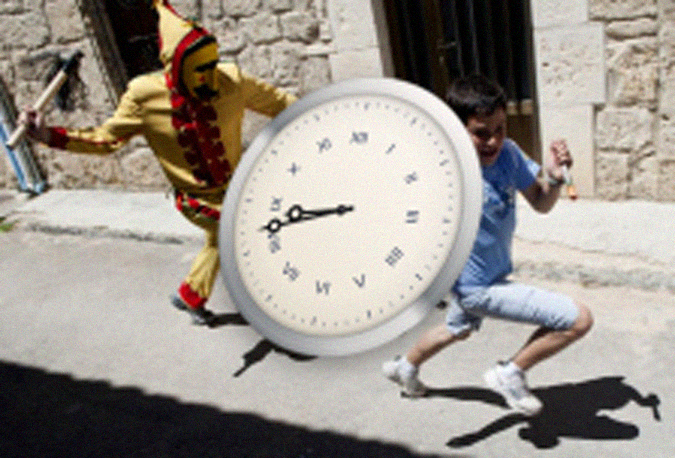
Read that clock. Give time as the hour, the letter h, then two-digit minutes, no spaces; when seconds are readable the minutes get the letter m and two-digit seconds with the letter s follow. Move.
8h42
